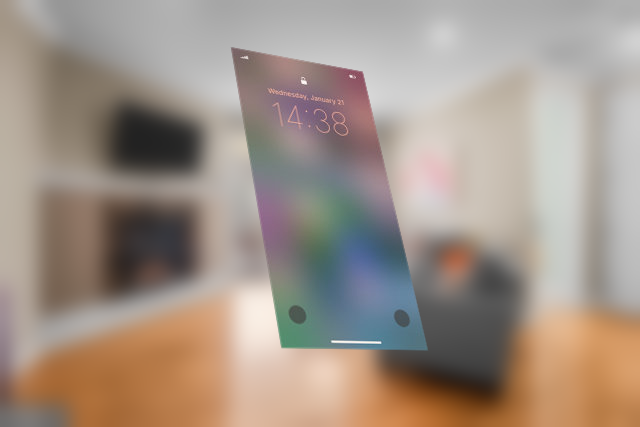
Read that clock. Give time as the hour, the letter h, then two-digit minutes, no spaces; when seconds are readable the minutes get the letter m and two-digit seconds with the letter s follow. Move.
14h38
